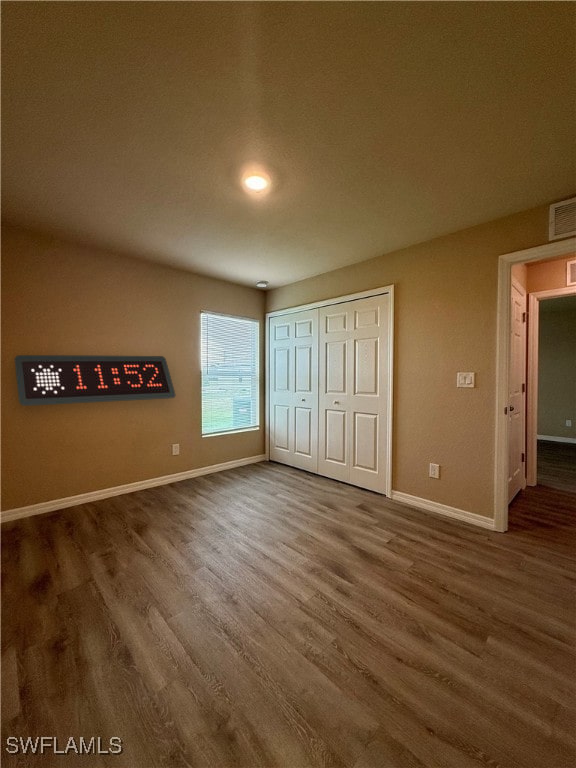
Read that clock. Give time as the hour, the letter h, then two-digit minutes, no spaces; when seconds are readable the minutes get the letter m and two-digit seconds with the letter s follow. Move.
11h52
